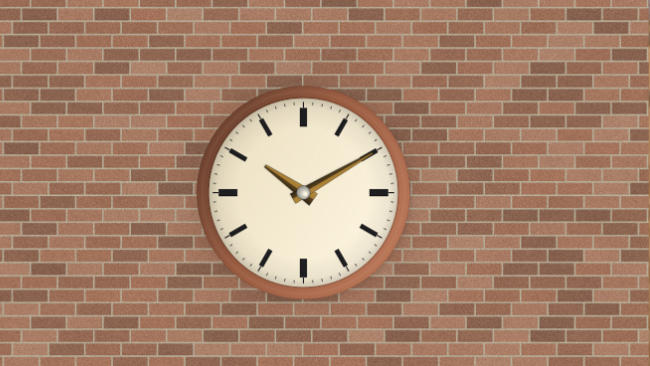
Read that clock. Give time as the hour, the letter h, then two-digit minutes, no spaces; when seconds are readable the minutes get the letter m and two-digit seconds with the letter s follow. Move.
10h10
